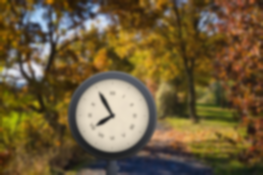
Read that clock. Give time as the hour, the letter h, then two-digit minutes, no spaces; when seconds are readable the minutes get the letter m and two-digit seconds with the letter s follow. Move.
7h55
